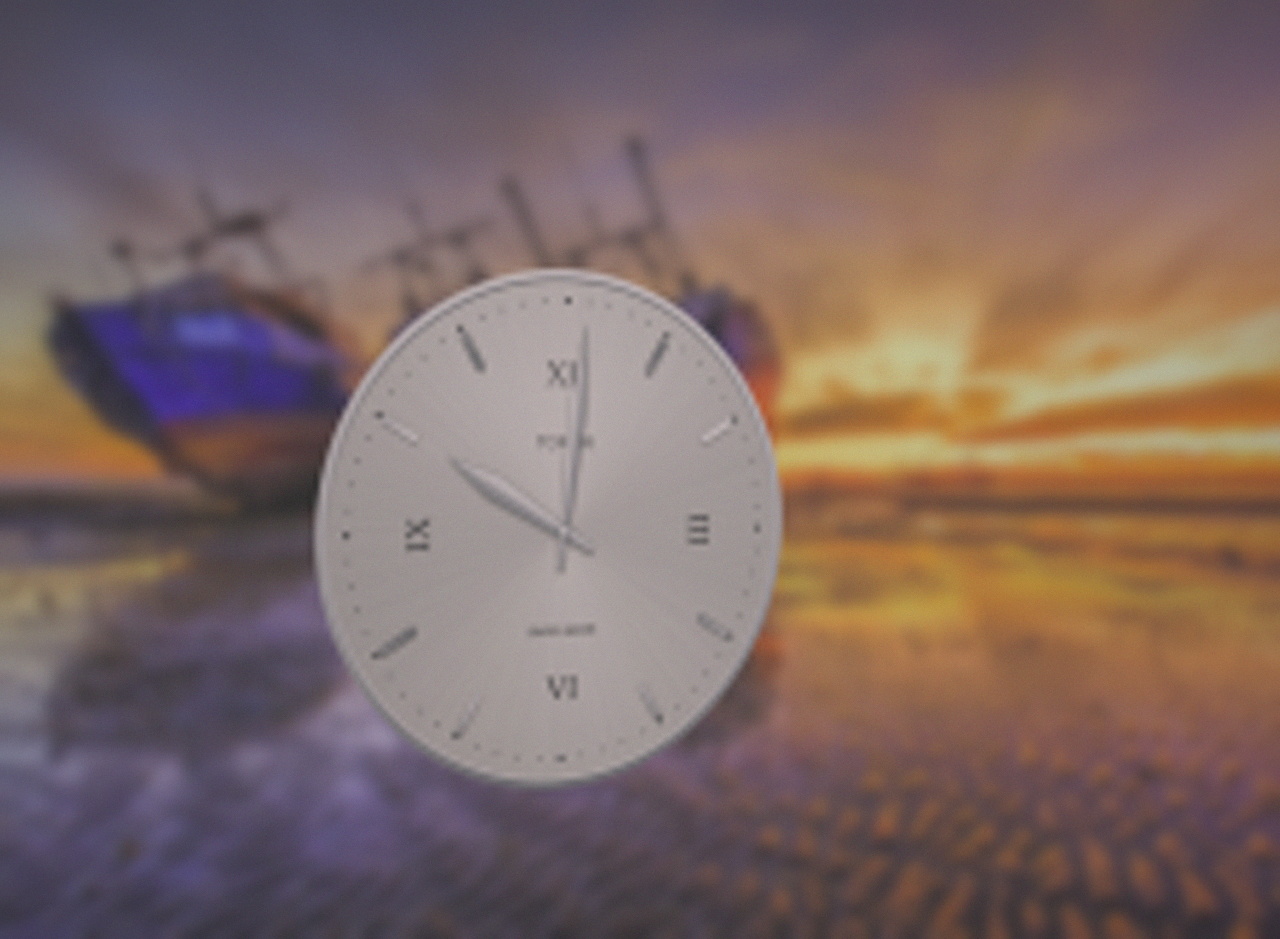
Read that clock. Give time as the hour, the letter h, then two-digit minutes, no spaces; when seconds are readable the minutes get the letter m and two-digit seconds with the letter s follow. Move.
10h01
